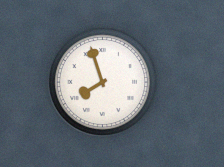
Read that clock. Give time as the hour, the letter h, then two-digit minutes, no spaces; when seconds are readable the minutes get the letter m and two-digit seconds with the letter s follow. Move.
7h57
